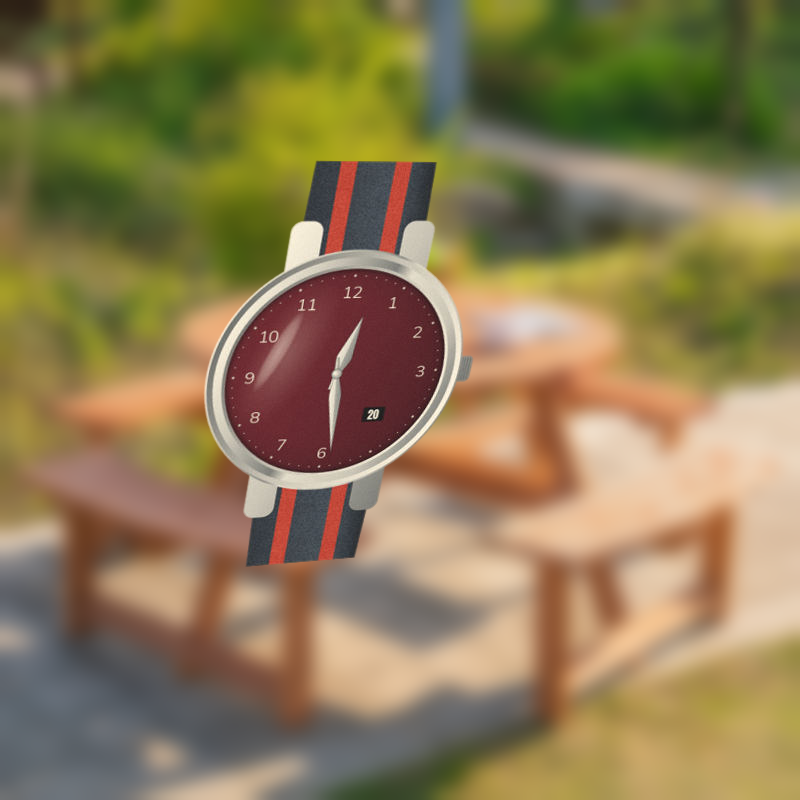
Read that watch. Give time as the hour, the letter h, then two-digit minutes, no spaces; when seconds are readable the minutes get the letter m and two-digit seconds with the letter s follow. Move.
12h29
